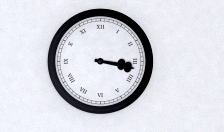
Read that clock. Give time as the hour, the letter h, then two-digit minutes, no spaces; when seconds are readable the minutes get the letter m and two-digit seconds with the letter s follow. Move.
3h17
